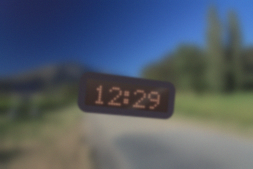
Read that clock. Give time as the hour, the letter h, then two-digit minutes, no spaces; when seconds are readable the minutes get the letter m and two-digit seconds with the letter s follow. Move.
12h29
